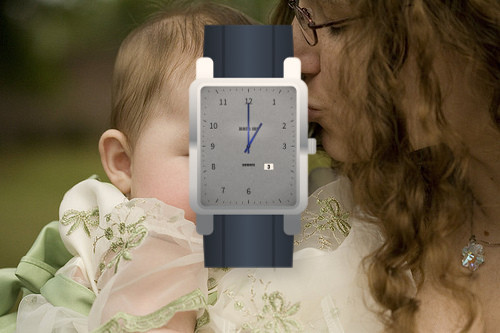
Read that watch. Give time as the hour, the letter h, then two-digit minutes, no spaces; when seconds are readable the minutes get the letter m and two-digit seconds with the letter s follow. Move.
1h00
